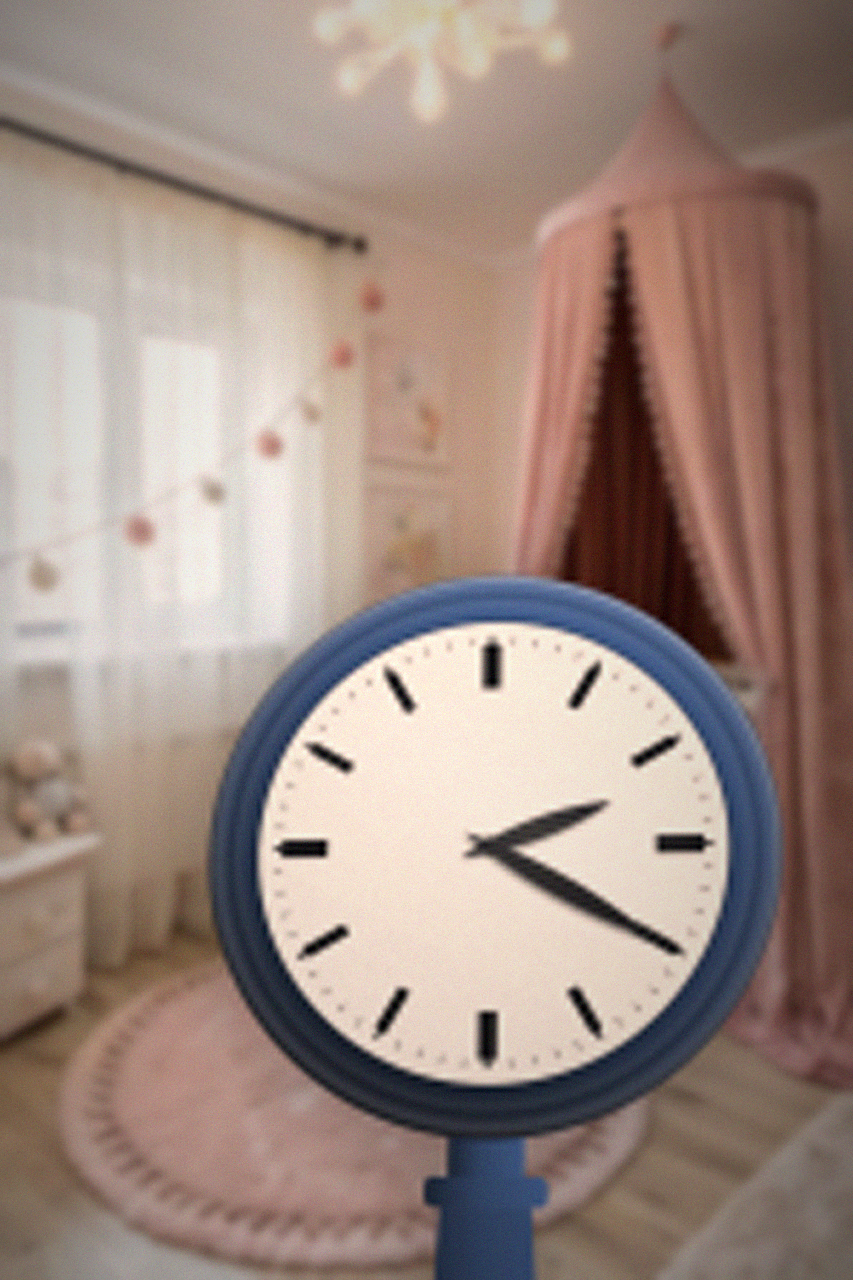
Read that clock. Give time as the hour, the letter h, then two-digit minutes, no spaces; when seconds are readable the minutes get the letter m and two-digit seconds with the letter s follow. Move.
2h20
